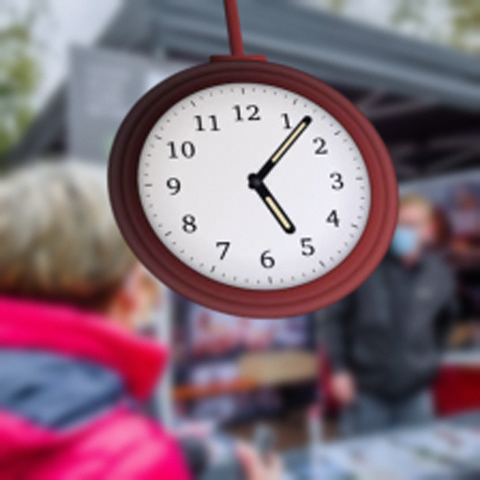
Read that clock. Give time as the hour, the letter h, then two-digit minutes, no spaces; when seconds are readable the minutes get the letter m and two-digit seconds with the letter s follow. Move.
5h07
